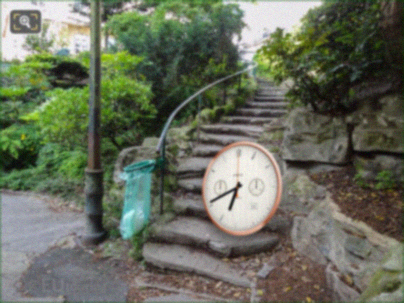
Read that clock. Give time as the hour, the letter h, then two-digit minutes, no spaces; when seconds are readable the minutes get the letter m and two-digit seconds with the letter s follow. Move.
6h41
